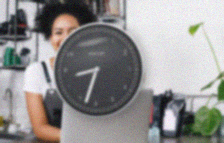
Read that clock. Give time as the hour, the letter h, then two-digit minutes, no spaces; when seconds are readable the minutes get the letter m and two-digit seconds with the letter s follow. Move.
8h33
